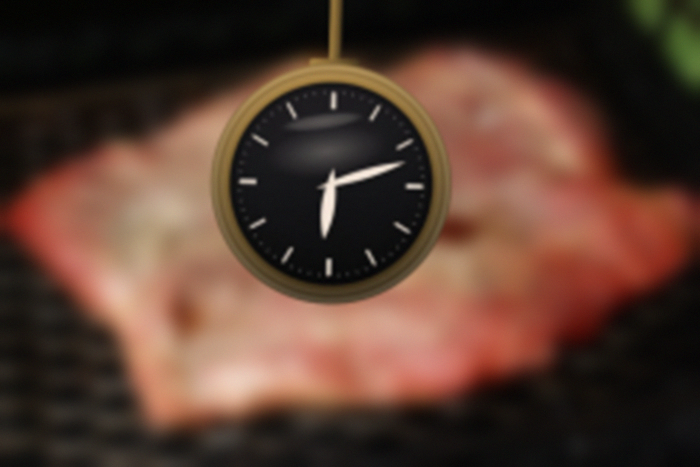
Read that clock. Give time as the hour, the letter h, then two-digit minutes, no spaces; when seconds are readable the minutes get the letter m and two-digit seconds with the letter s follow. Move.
6h12
